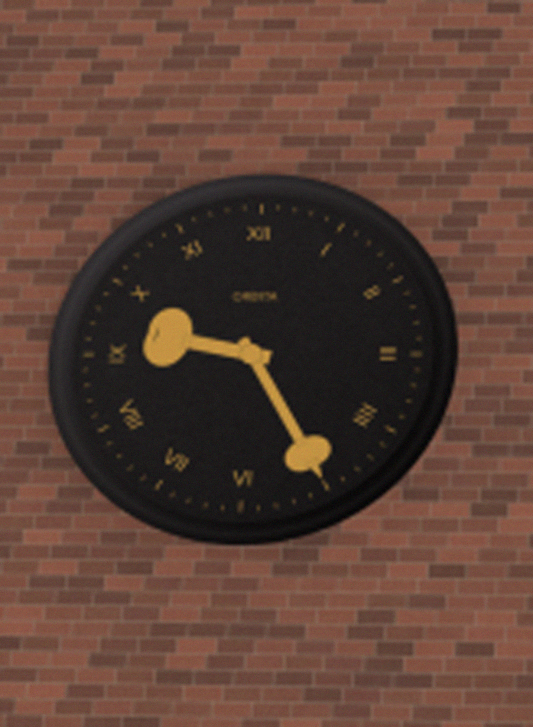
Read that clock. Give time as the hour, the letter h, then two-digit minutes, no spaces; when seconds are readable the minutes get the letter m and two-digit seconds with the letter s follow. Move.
9h25
